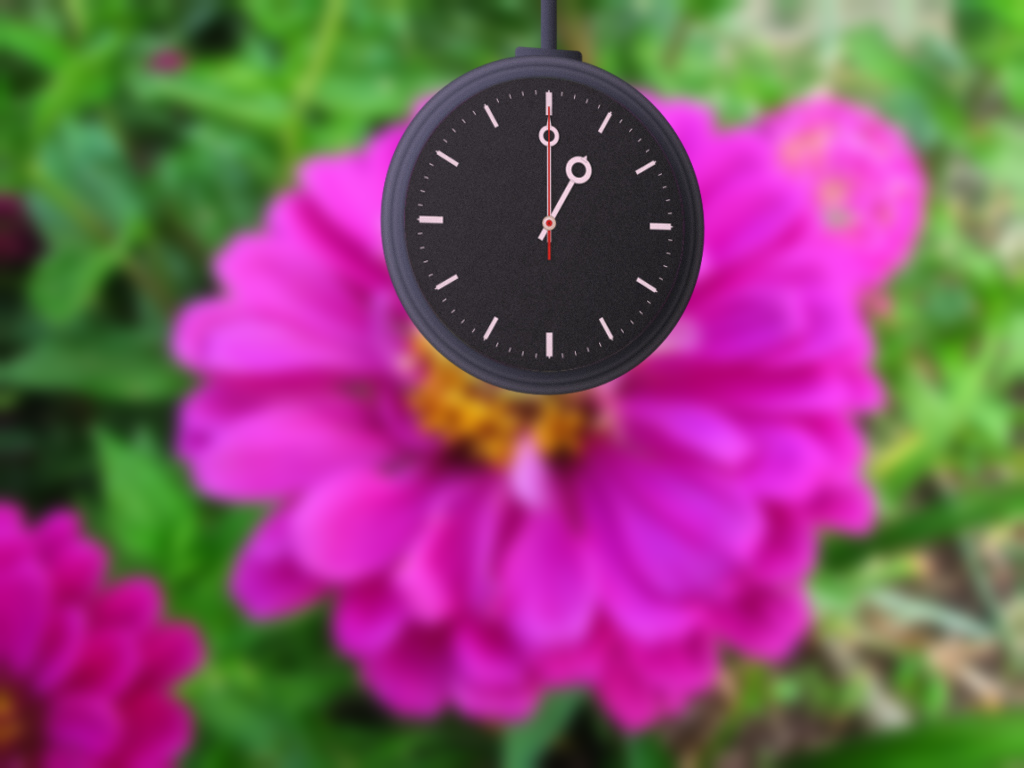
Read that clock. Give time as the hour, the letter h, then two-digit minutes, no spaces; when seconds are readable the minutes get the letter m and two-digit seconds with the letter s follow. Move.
1h00m00s
